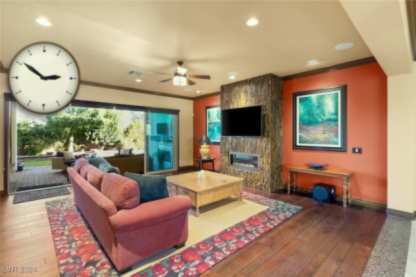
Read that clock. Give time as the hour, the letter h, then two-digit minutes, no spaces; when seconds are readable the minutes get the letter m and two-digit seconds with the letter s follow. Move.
2h51
